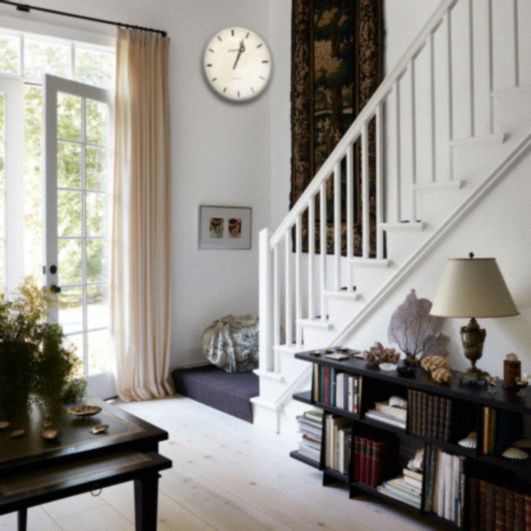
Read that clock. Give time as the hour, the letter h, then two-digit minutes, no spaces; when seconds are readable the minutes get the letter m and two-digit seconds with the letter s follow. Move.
1h04
